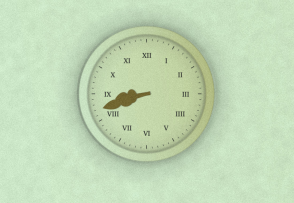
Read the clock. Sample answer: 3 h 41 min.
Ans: 8 h 42 min
